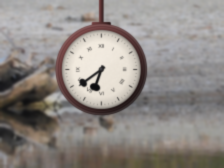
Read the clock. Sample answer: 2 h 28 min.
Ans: 6 h 39 min
